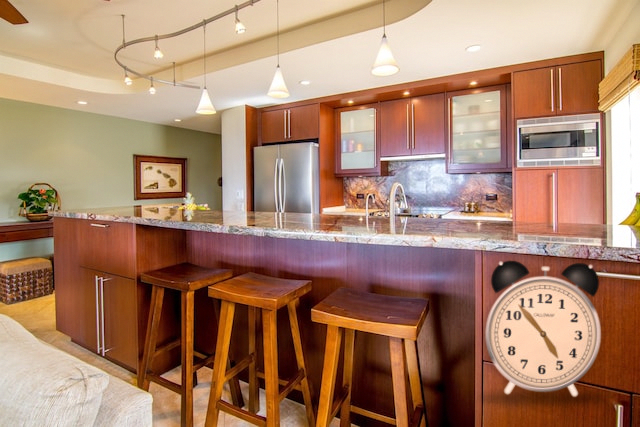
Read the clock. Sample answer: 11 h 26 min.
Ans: 4 h 53 min
